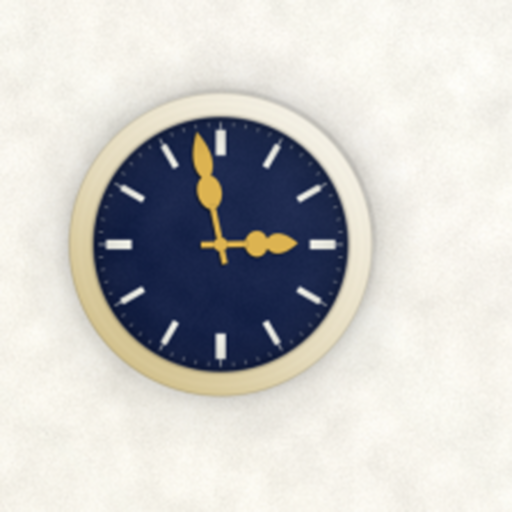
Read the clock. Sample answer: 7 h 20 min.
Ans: 2 h 58 min
